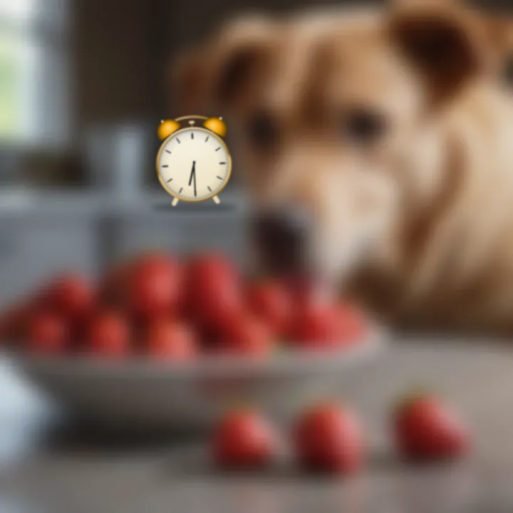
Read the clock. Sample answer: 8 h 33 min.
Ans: 6 h 30 min
